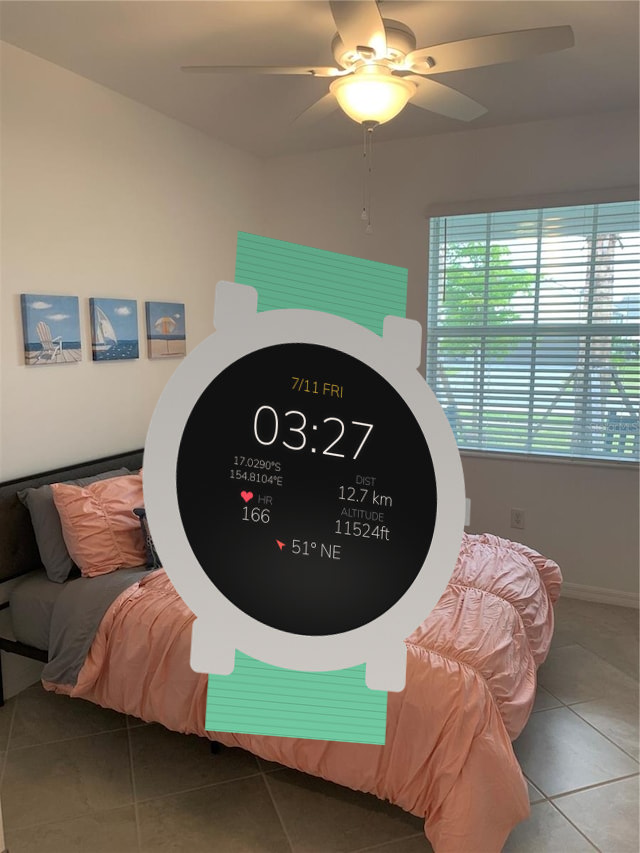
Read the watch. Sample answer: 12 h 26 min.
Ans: 3 h 27 min
